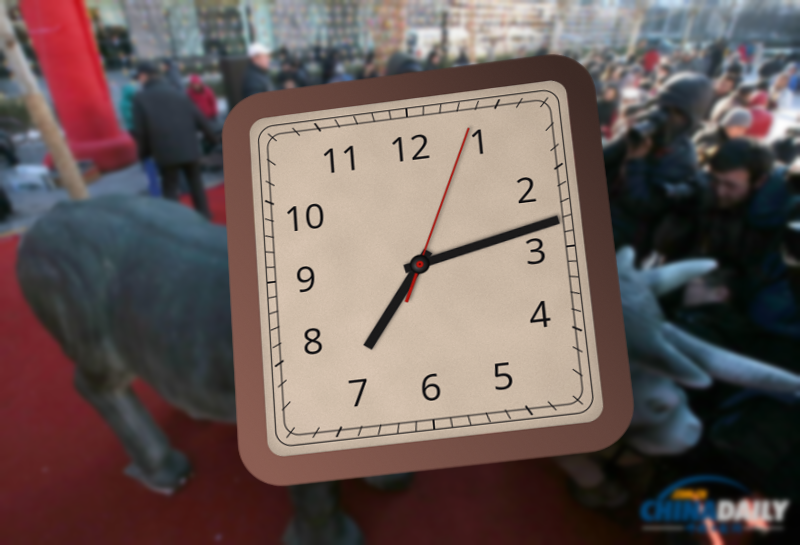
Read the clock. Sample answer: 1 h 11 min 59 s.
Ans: 7 h 13 min 04 s
